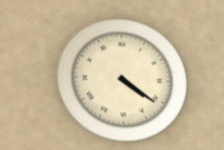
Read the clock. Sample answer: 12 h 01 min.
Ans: 4 h 21 min
